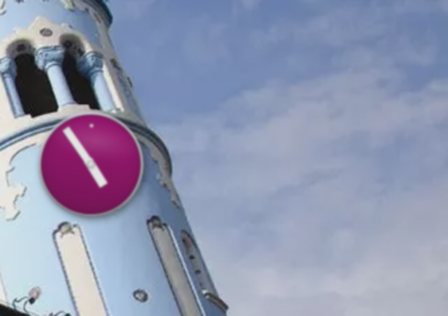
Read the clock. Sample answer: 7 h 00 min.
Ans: 4 h 54 min
